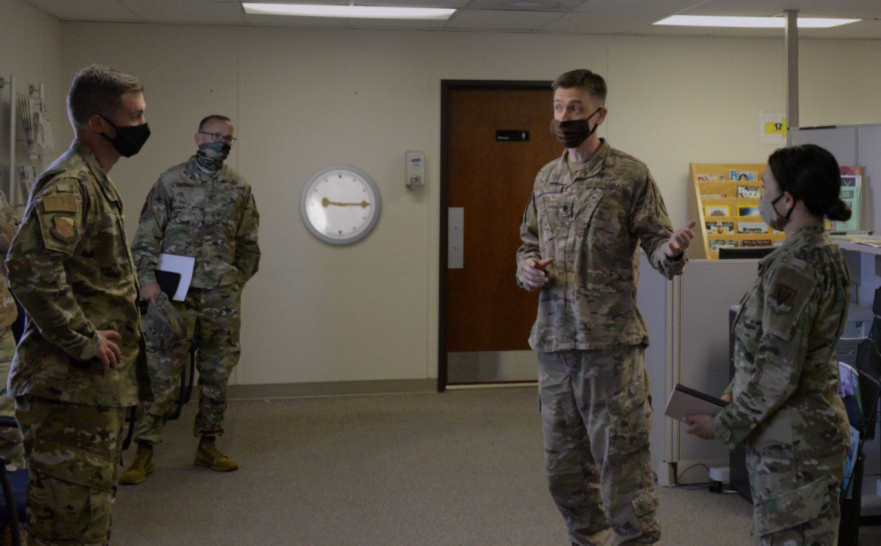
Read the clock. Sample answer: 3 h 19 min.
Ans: 9 h 15 min
